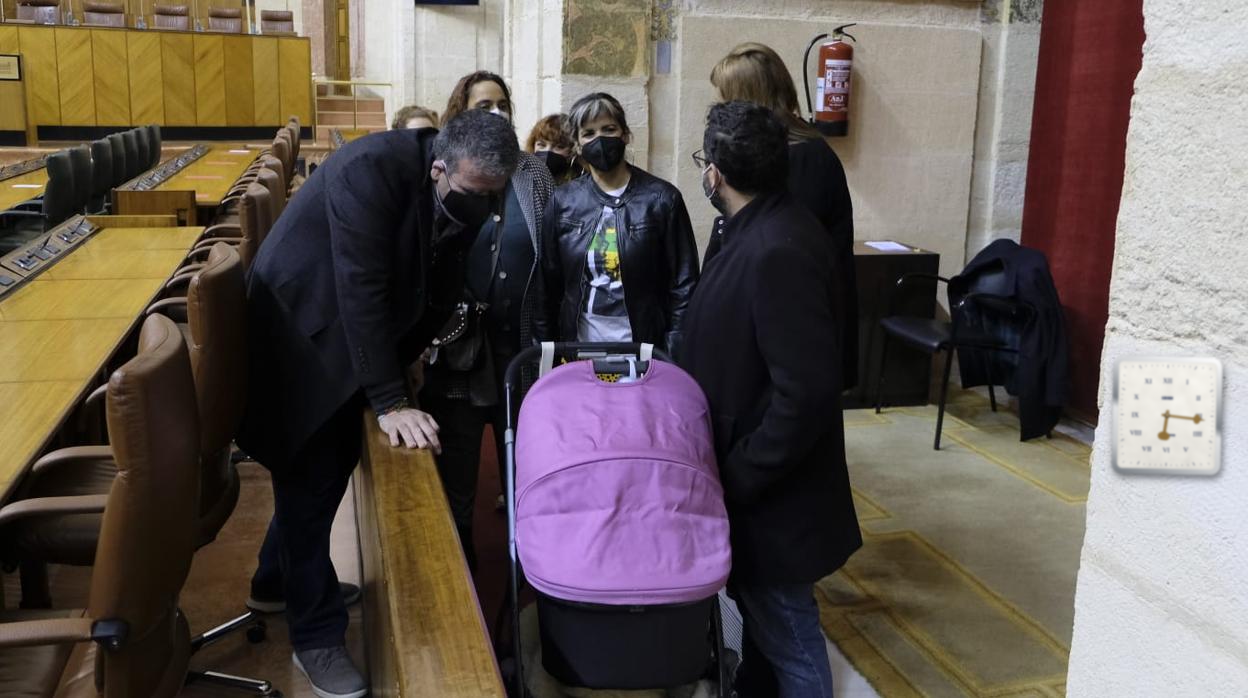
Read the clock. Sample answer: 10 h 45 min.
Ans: 6 h 16 min
